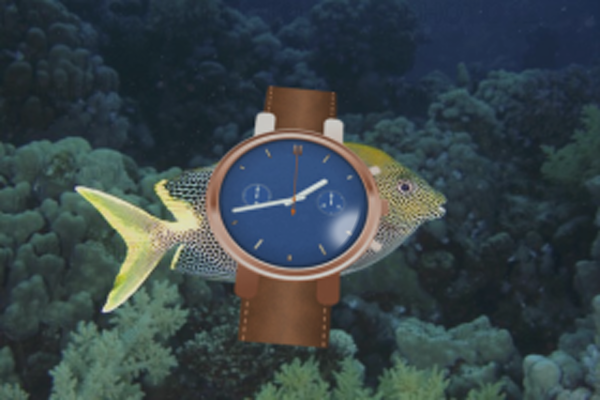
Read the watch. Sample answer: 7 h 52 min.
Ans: 1 h 42 min
